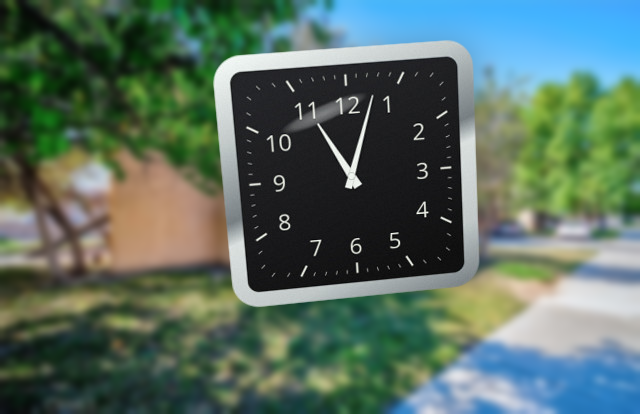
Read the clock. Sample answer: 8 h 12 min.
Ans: 11 h 03 min
